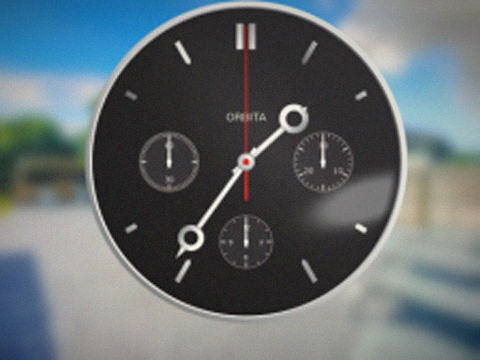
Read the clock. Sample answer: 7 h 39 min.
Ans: 1 h 36 min
